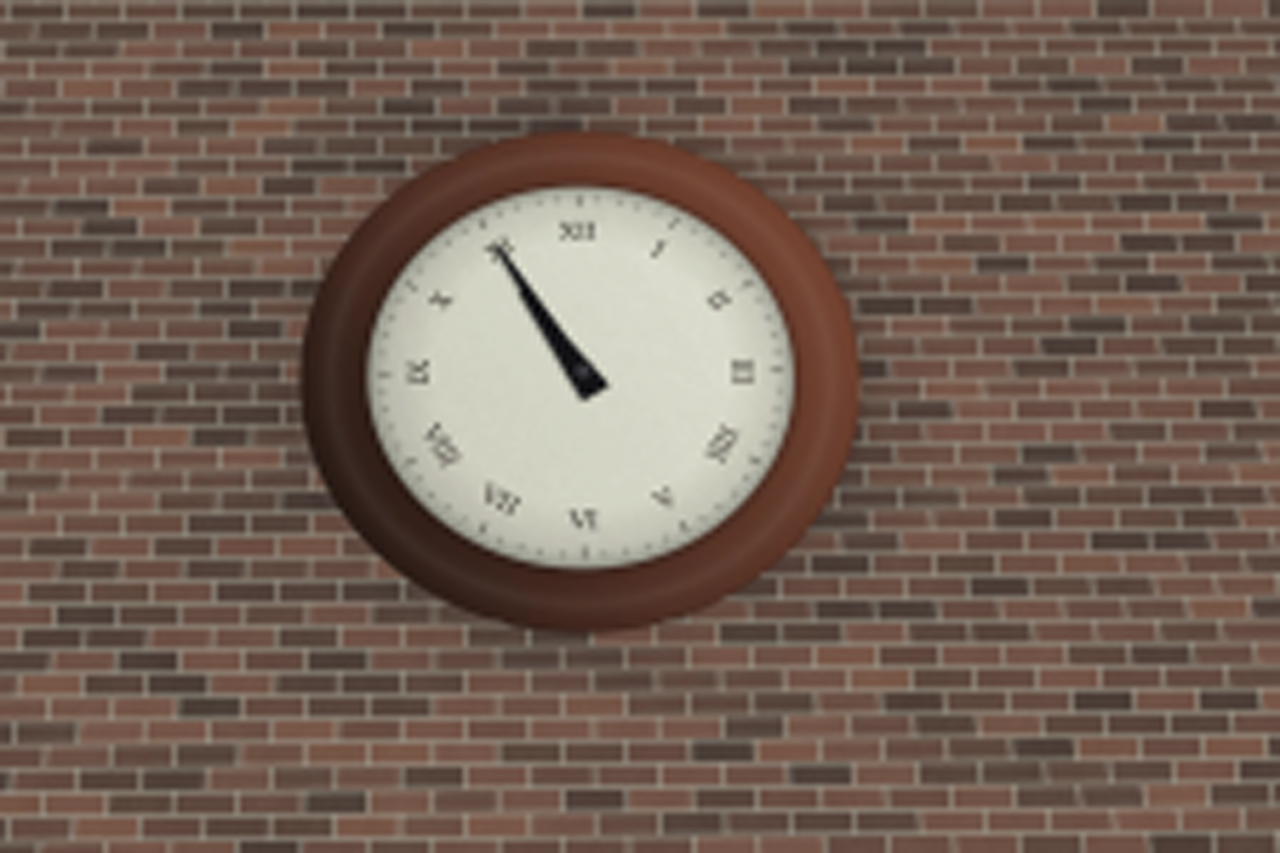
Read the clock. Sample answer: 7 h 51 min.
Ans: 10 h 55 min
